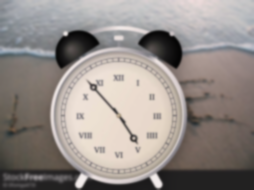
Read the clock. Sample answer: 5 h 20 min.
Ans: 4 h 53 min
